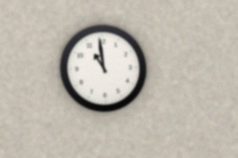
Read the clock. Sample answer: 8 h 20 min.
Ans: 10 h 59 min
